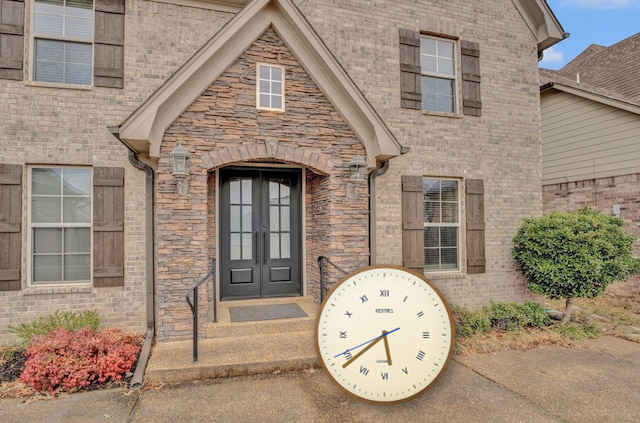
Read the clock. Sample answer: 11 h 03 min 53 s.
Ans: 5 h 38 min 41 s
